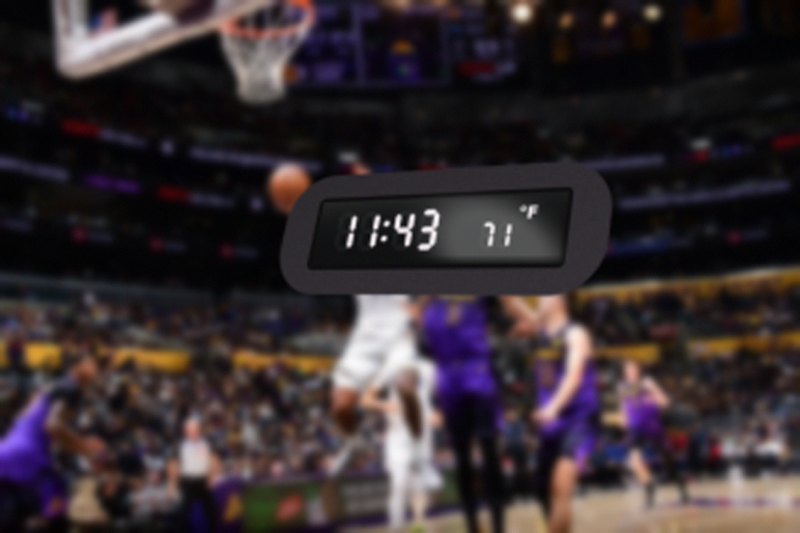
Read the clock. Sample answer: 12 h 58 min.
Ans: 11 h 43 min
